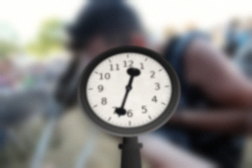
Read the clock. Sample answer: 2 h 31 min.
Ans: 12 h 33 min
